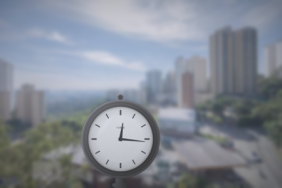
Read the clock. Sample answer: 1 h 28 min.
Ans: 12 h 16 min
